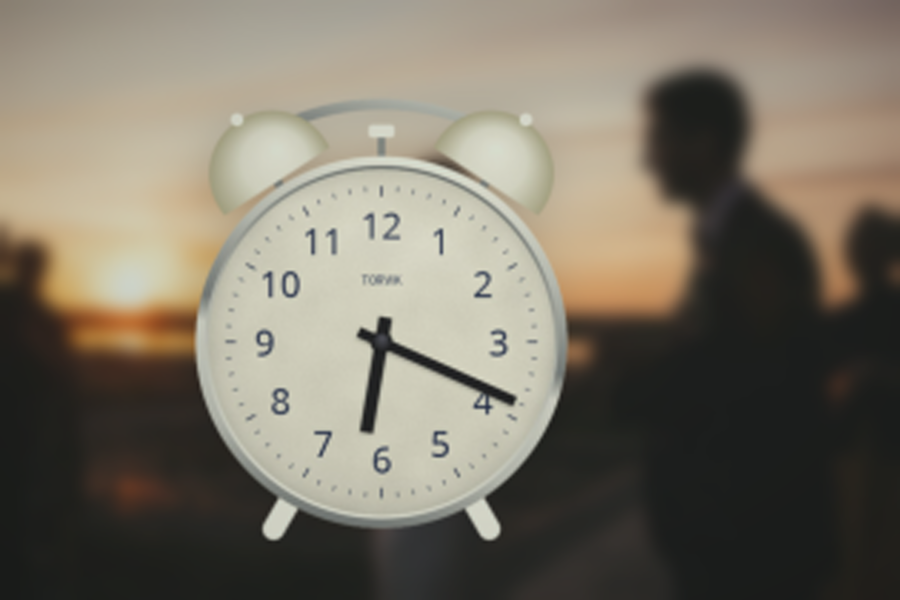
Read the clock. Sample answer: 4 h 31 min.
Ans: 6 h 19 min
